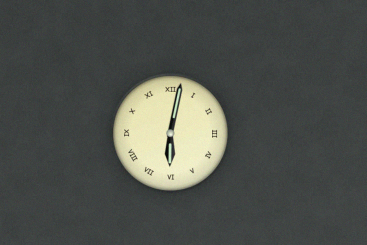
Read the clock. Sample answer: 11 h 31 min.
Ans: 6 h 02 min
